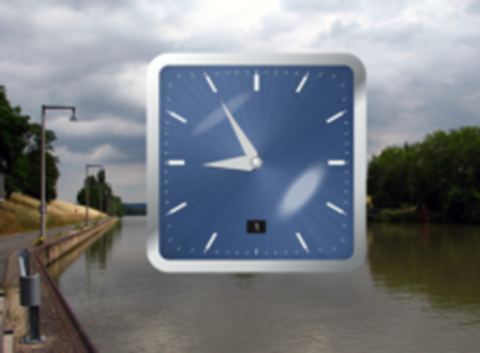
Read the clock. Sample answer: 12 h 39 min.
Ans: 8 h 55 min
